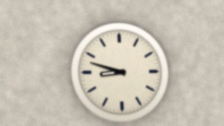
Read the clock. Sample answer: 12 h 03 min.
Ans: 8 h 48 min
